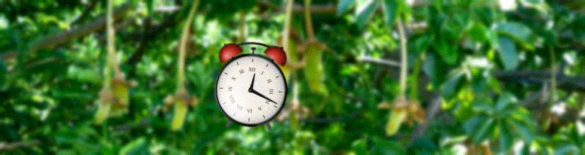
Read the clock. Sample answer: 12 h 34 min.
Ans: 12 h 19 min
